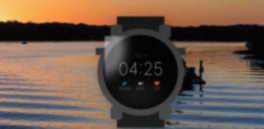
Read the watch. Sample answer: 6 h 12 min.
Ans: 4 h 25 min
